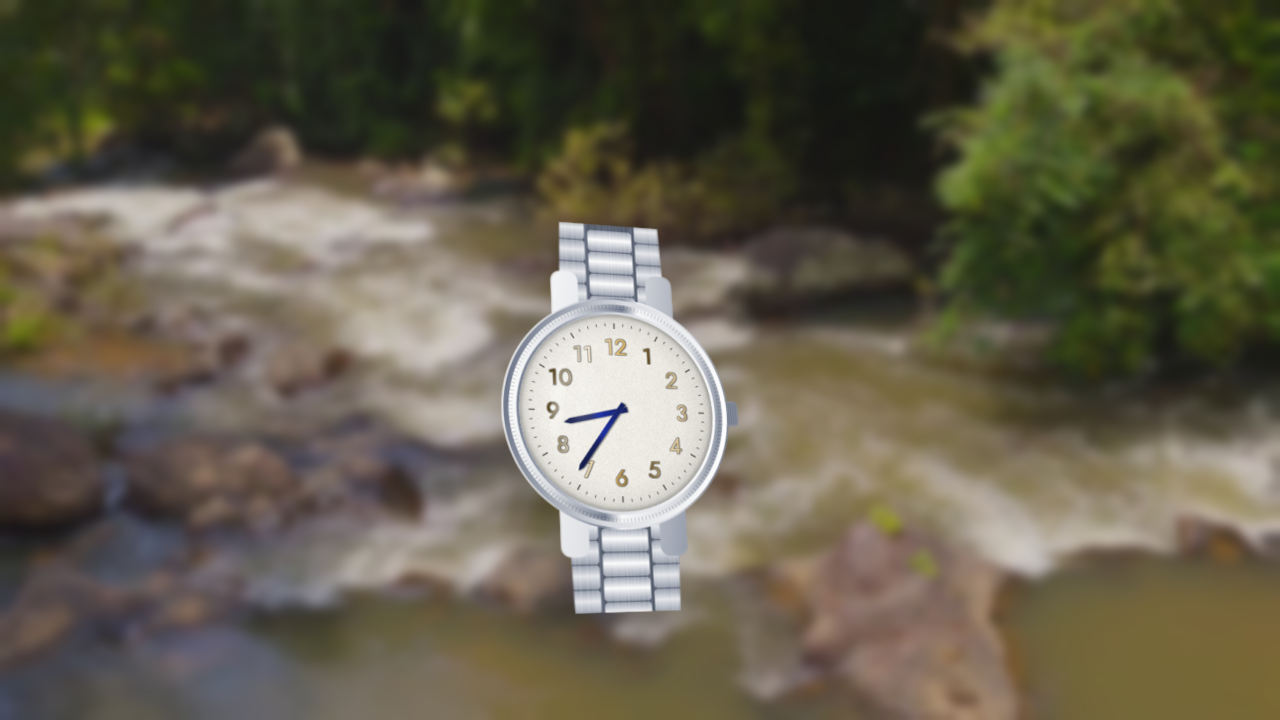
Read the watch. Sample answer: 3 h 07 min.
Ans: 8 h 36 min
